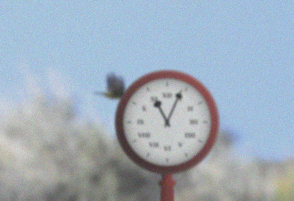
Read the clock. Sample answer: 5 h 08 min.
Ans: 11 h 04 min
